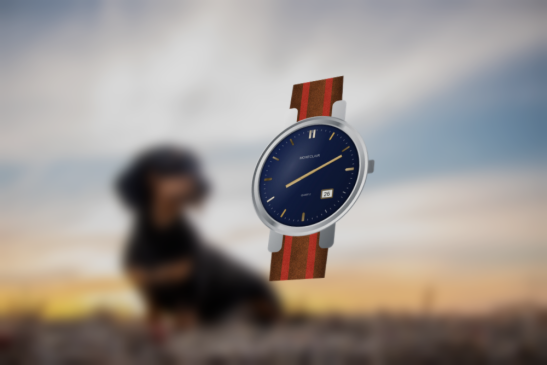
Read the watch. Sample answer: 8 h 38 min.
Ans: 8 h 11 min
